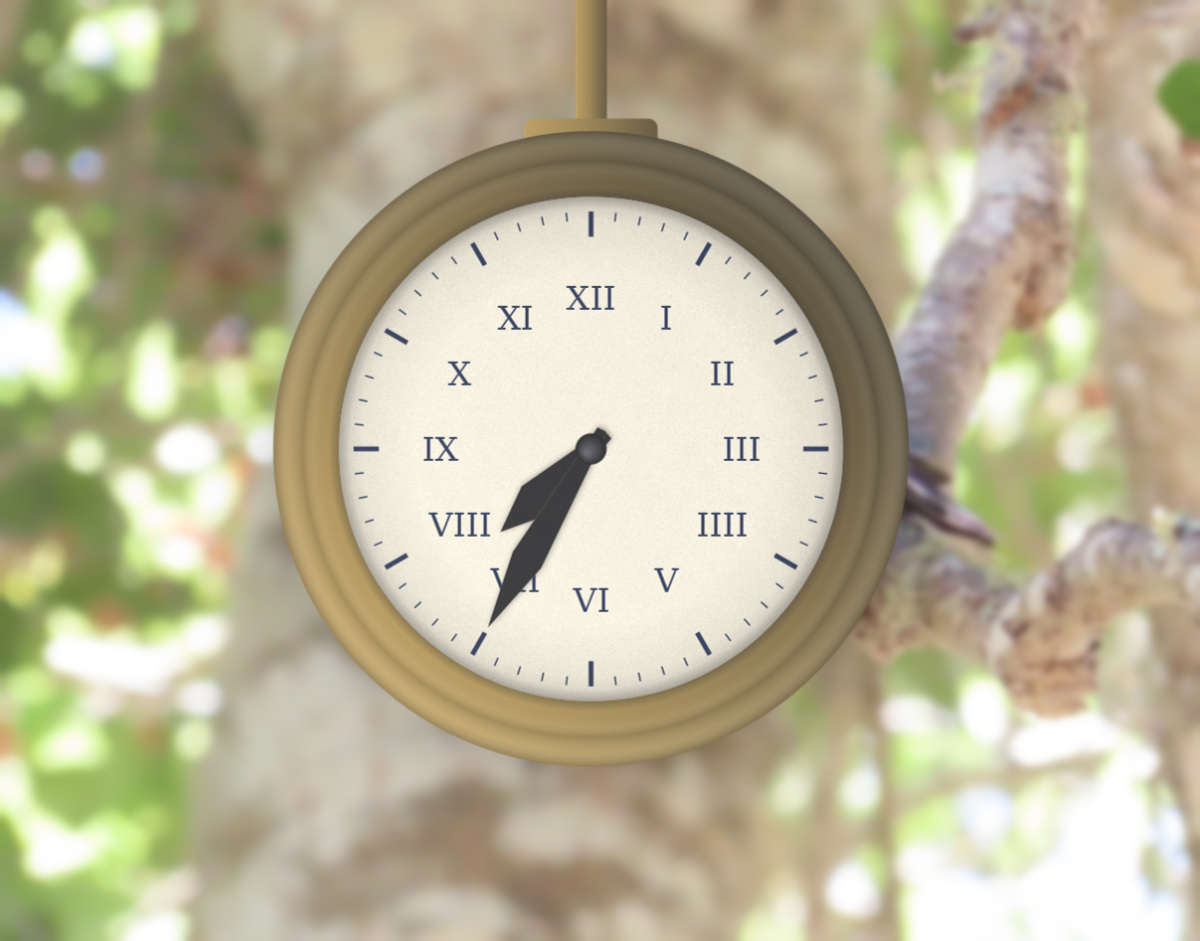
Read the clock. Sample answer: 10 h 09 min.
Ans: 7 h 35 min
